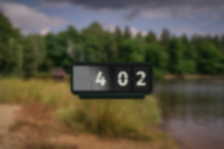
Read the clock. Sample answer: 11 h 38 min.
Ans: 4 h 02 min
